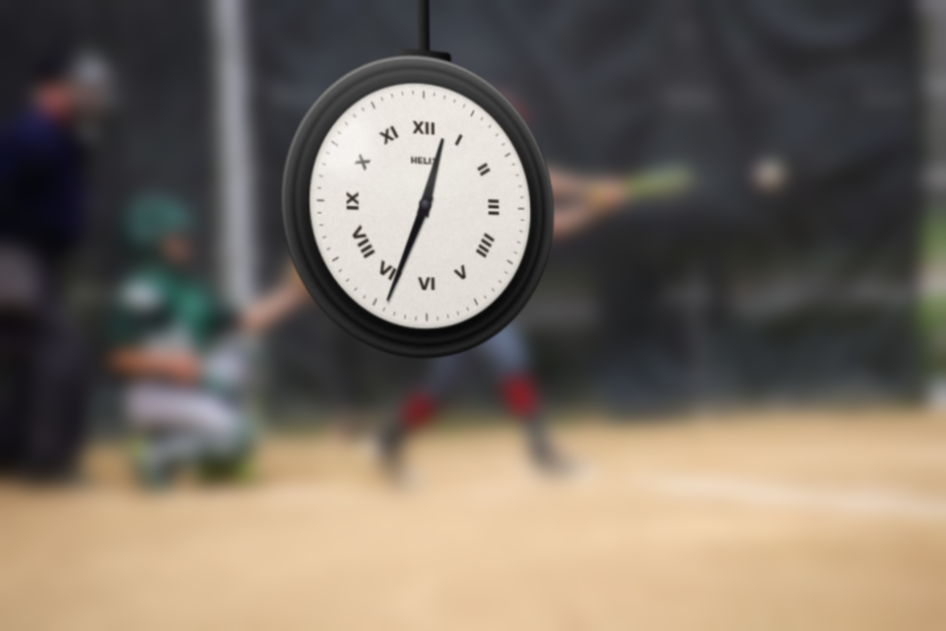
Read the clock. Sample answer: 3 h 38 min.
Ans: 12 h 34 min
